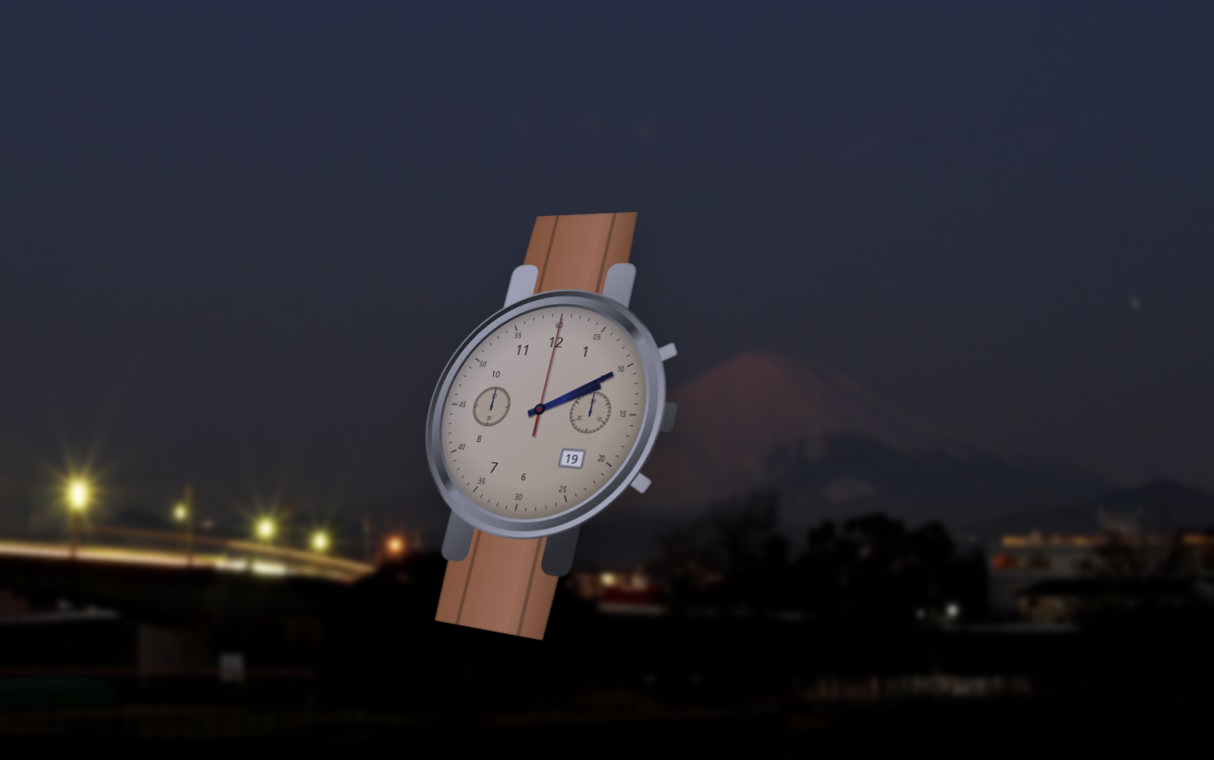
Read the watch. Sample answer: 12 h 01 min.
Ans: 2 h 10 min
